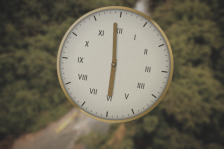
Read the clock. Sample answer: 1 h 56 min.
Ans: 5 h 59 min
